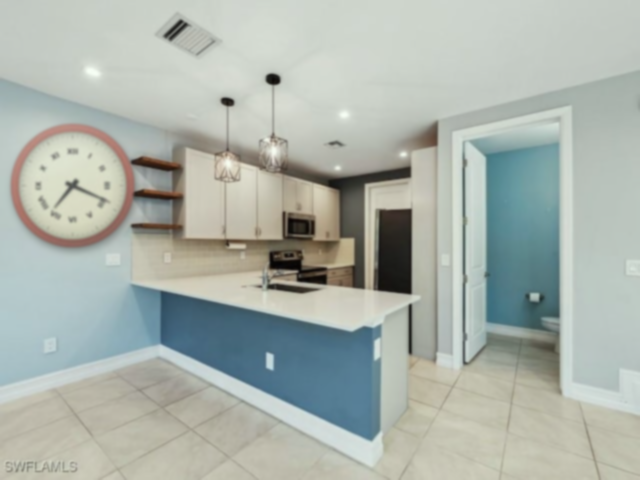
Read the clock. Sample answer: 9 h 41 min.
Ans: 7 h 19 min
